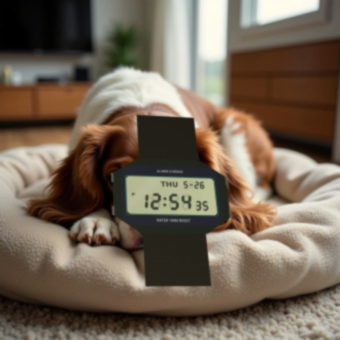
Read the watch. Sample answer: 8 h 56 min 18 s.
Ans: 12 h 54 min 35 s
